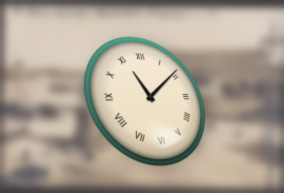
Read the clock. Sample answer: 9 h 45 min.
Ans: 11 h 09 min
